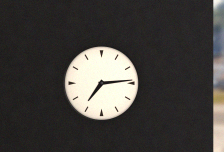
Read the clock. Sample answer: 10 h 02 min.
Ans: 7 h 14 min
